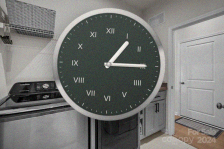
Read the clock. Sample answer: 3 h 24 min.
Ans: 1 h 15 min
